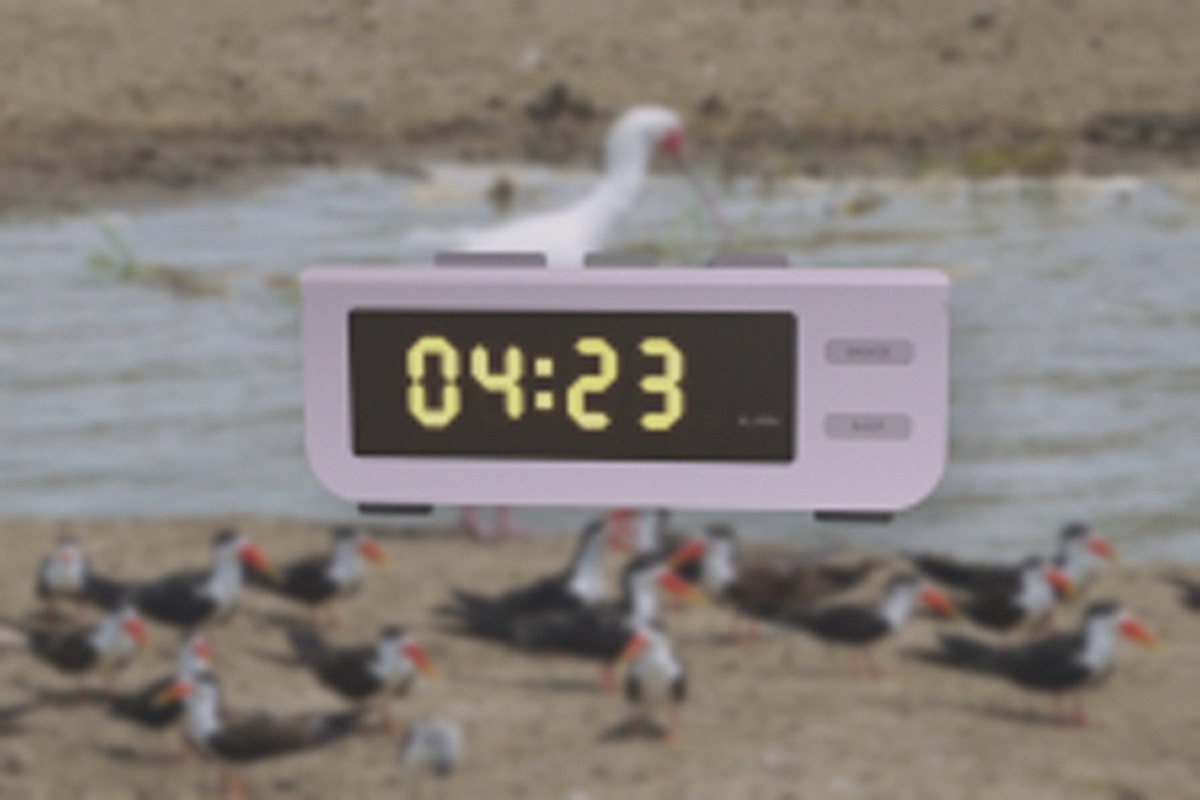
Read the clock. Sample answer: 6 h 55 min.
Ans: 4 h 23 min
